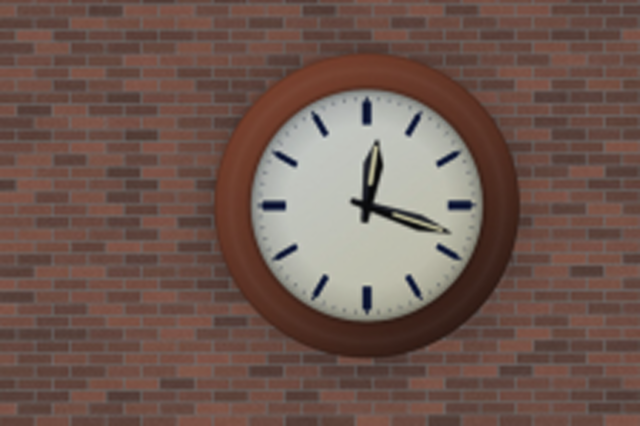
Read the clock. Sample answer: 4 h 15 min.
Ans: 12 h 18 min
